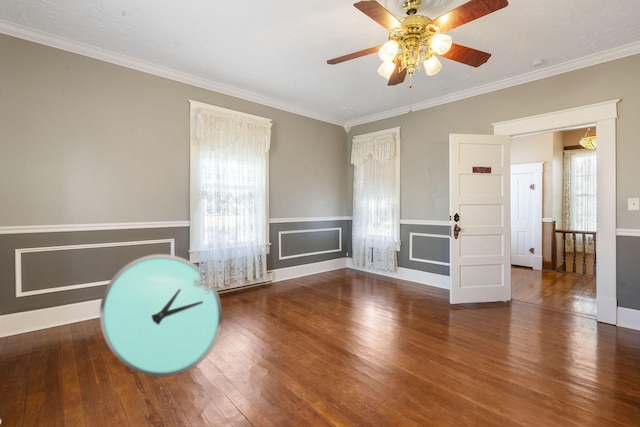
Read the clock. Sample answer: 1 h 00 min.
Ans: 1 h 12 min
